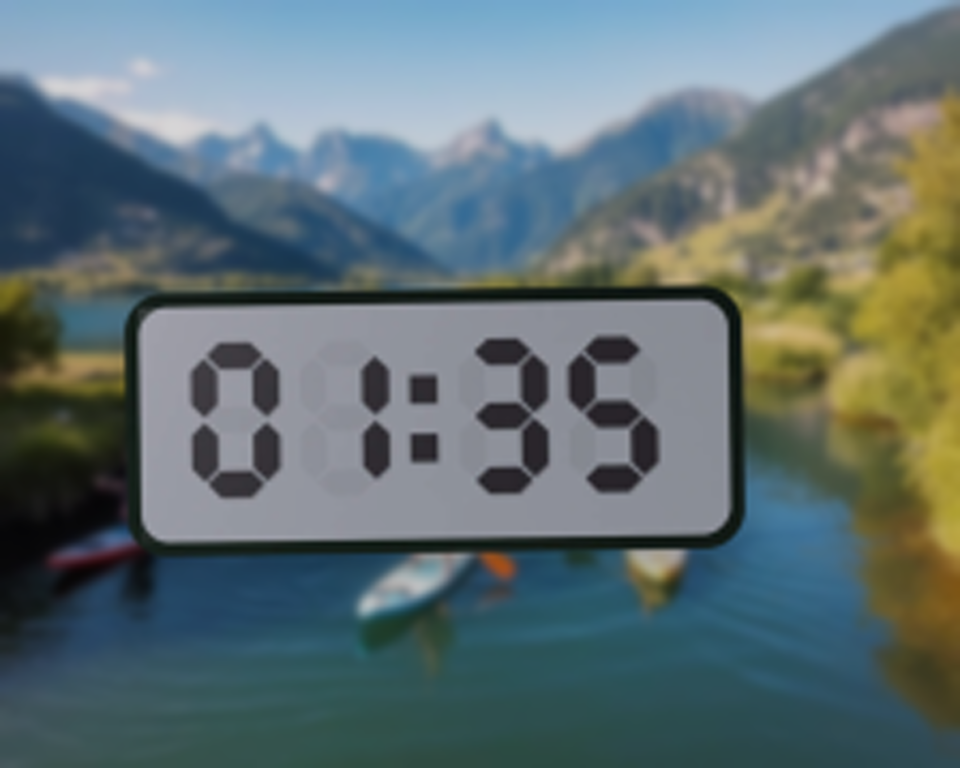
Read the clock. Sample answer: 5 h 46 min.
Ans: 1 h 35 min
